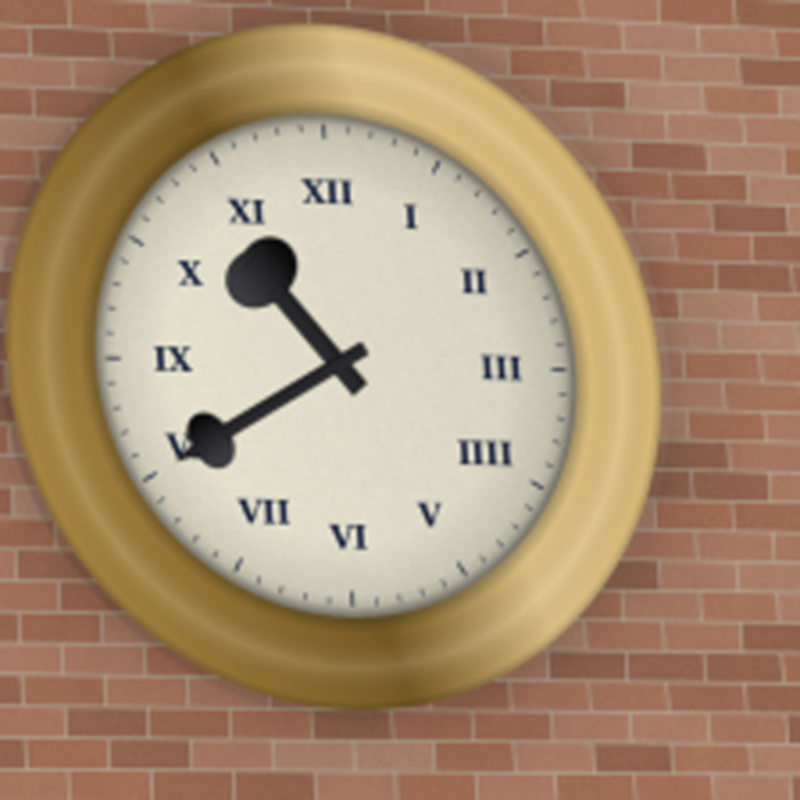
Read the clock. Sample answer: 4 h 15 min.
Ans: 10 h 40 min
